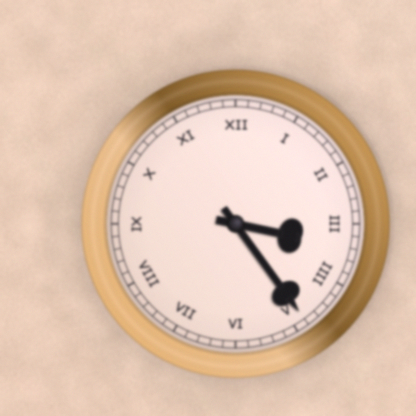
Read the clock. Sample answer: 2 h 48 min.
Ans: 3 h 24 min
